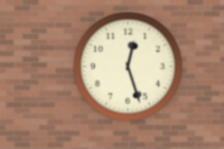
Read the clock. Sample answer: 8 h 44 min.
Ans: 12 h 27 min
